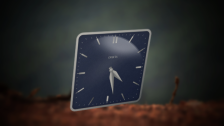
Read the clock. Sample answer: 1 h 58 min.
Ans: 4 h 28 min
